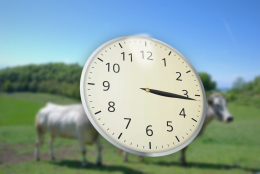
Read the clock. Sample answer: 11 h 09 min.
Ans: 3 h 16 min
